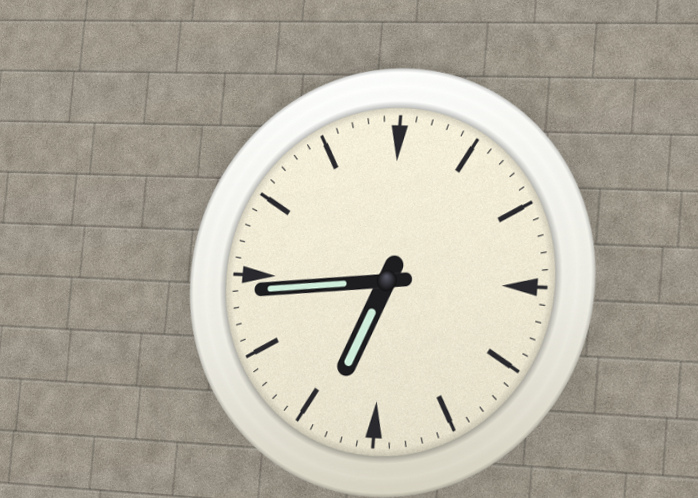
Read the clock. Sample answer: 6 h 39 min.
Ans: 6 h 44 min
